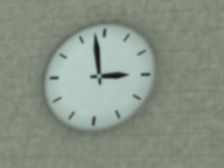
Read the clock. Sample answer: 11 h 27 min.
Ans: 2 h 58 min
